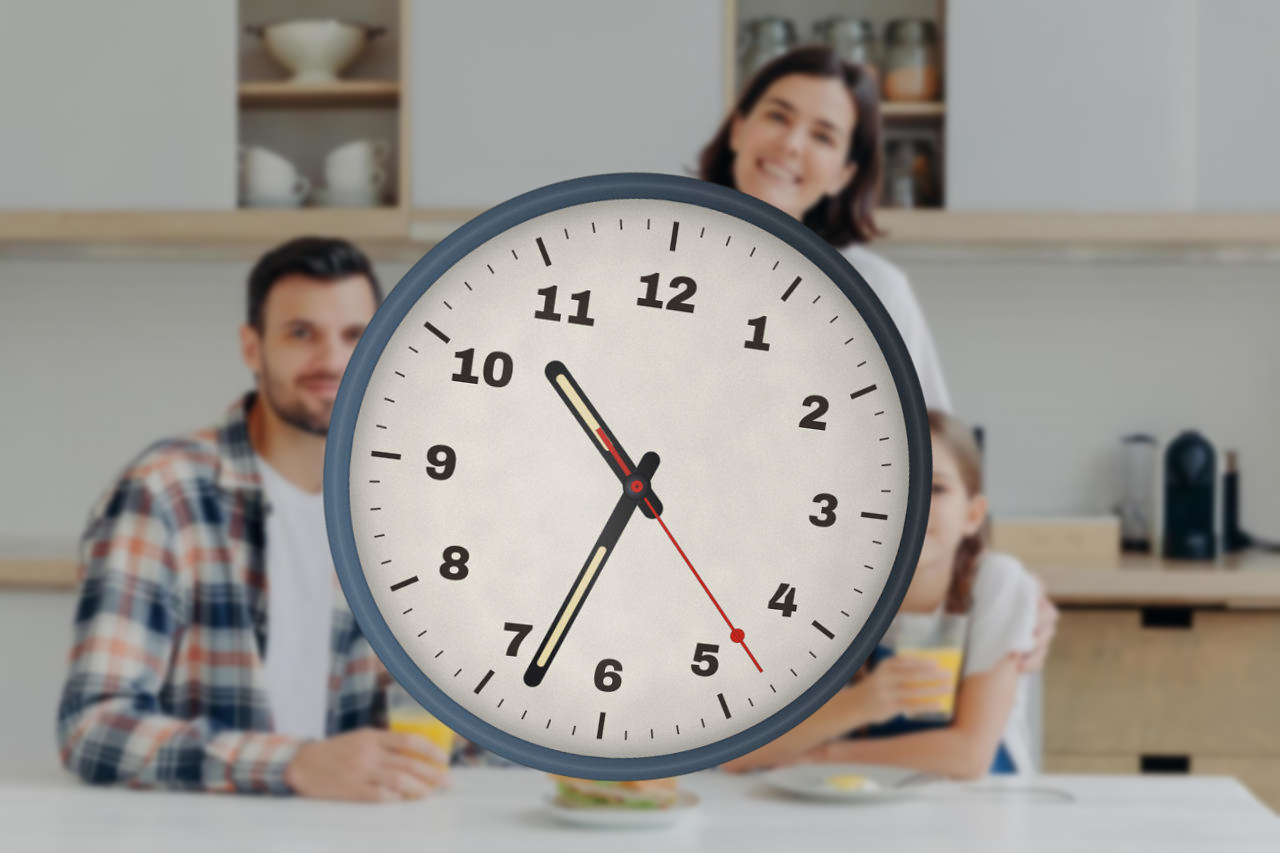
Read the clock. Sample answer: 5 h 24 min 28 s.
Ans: 10 h 33 min 23 s
